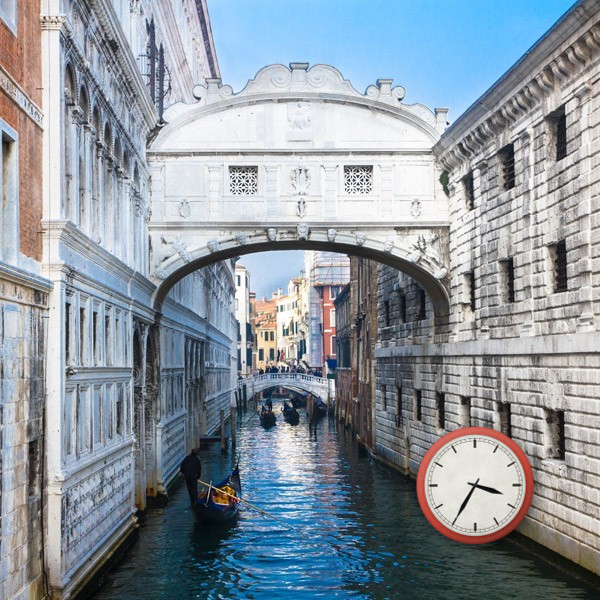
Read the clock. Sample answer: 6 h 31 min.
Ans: 3 h 35 min
